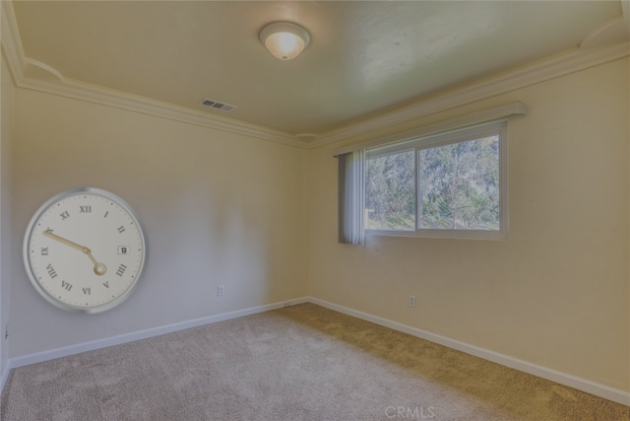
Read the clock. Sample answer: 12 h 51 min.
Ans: 4 h 49 min
